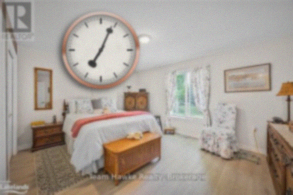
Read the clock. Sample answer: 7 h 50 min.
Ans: 7 h 04 min
